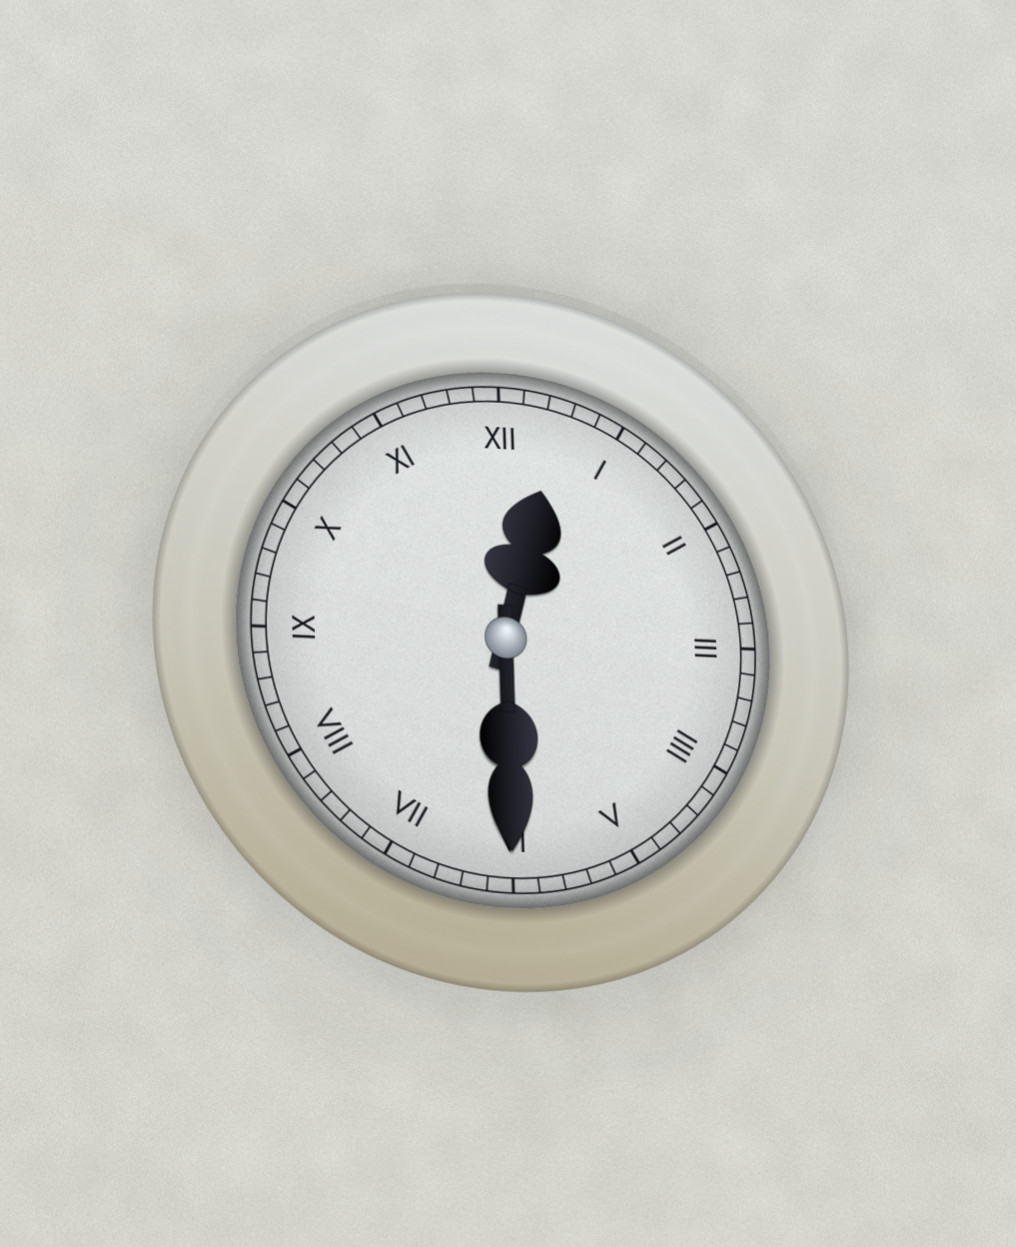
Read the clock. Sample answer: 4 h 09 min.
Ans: 12 h 30 min
